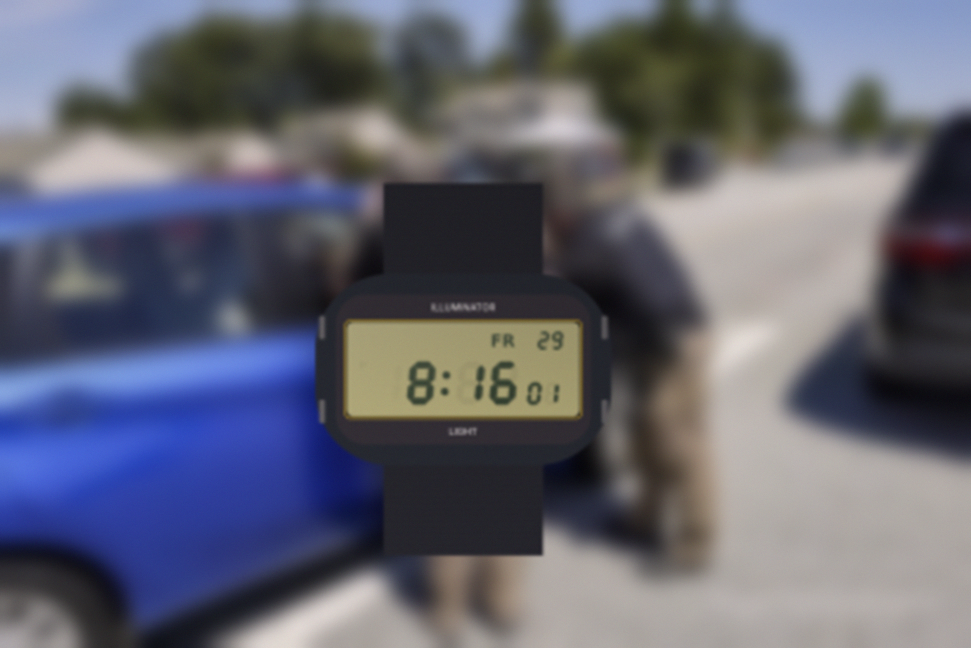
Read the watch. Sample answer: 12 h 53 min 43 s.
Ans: 8 h 16 min 01 s
